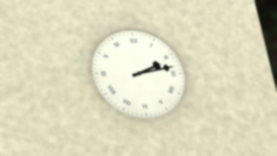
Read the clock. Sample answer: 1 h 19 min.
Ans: 2 h 13 min
